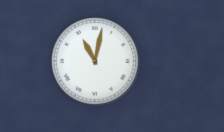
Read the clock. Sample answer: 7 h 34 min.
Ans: 11 h 02 min
